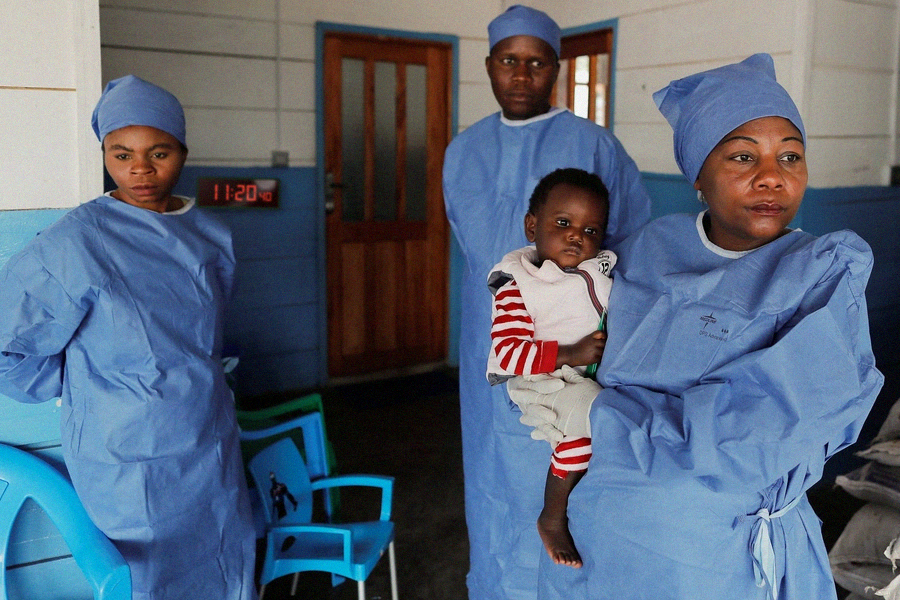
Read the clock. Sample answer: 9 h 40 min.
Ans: 11 h 20 min
